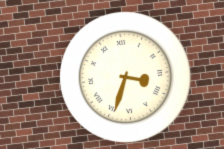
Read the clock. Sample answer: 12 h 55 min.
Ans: 3 h 34 min
